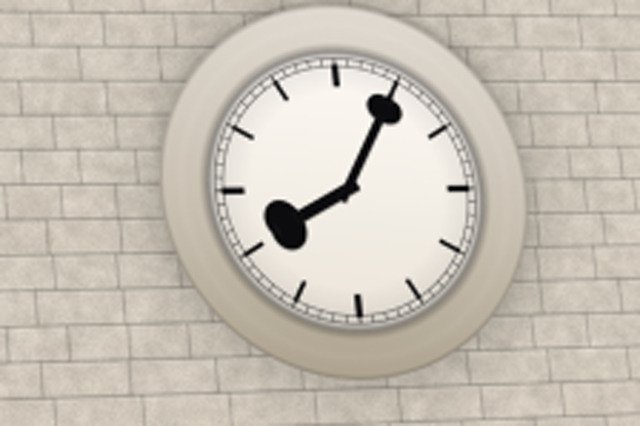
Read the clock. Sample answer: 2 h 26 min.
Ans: 8 h 05 min
